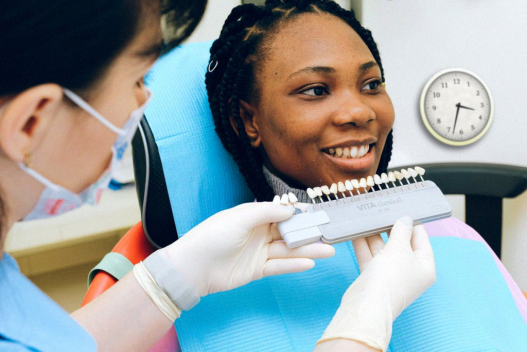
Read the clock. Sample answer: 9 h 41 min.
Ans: 3 h 33 min
